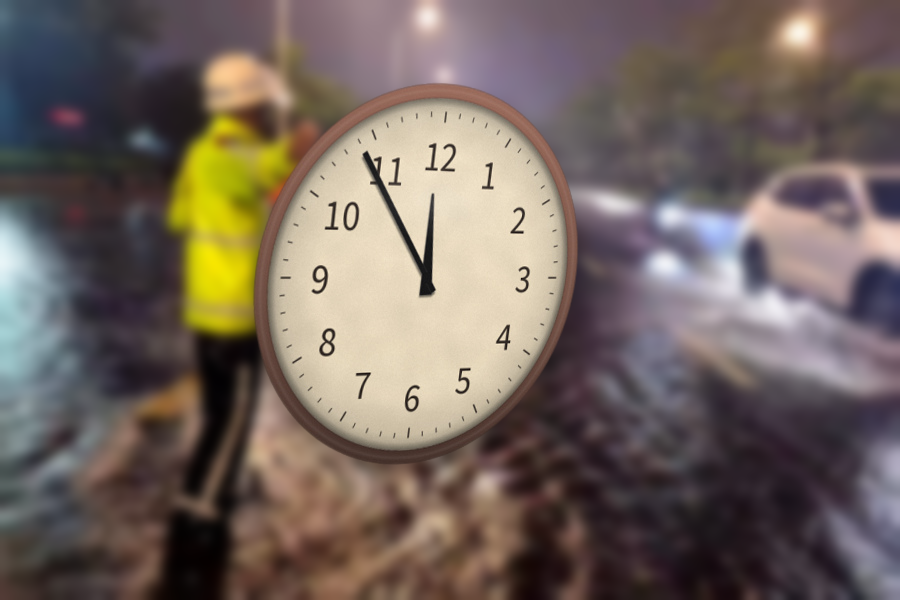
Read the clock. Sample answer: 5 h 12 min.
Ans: 11 h 54 min
